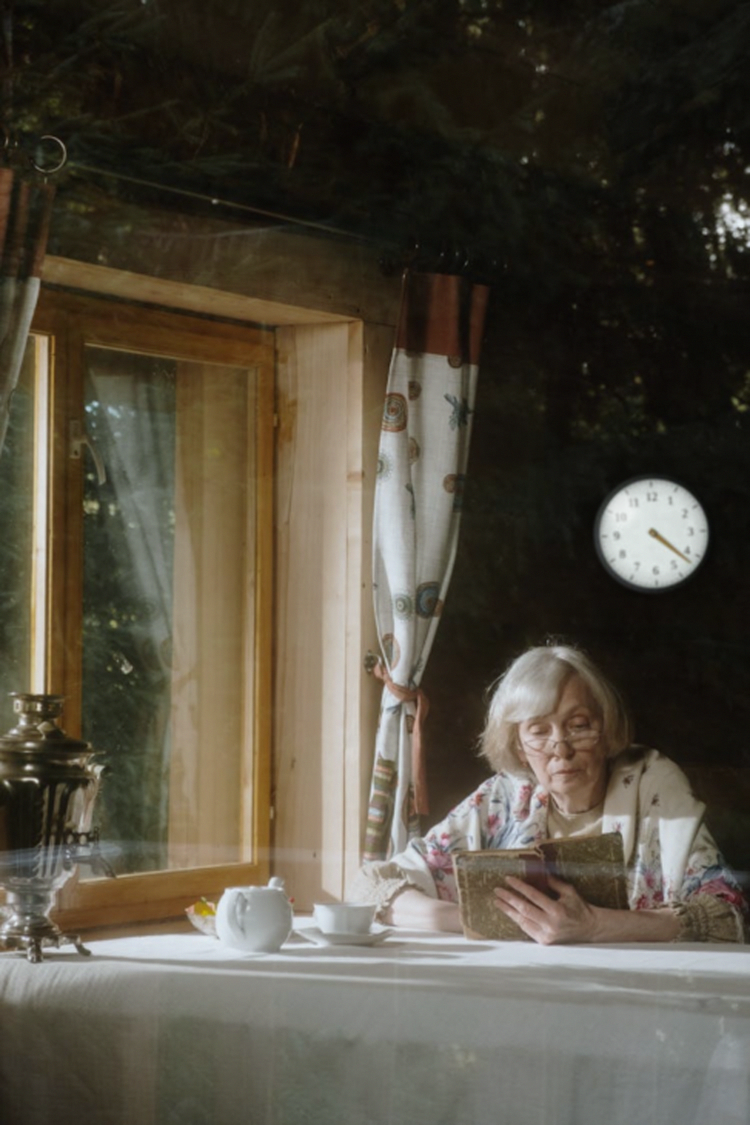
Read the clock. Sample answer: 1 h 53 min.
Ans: 4 h 22 min
